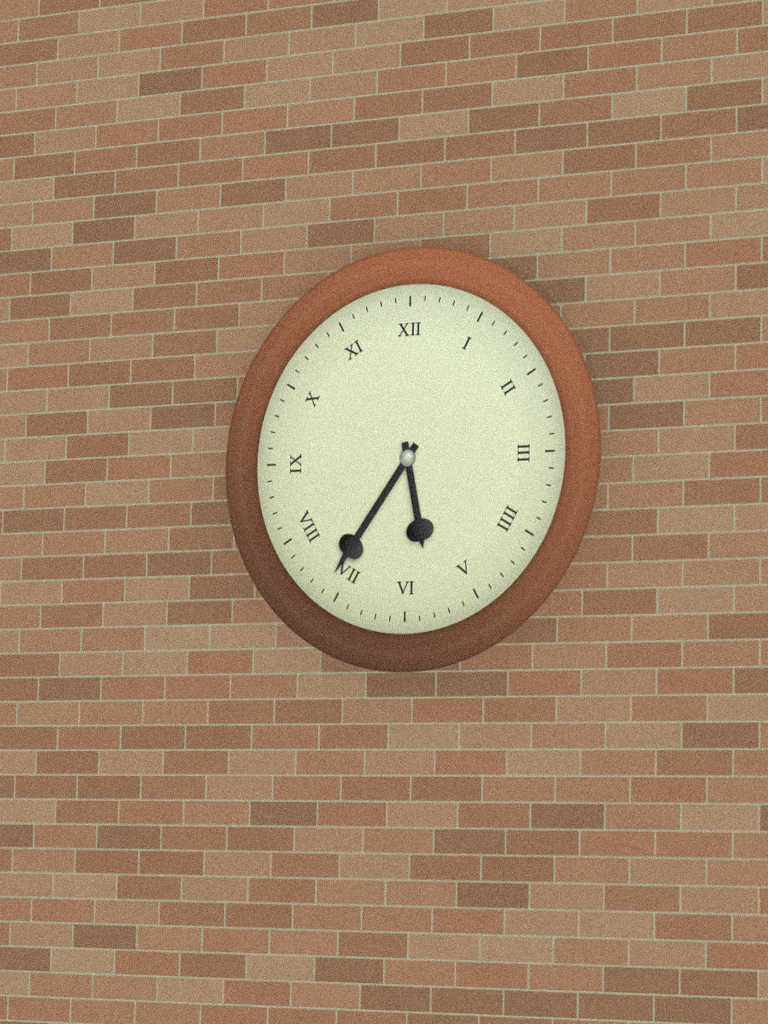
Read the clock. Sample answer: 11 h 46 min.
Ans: 5 h 36 min
